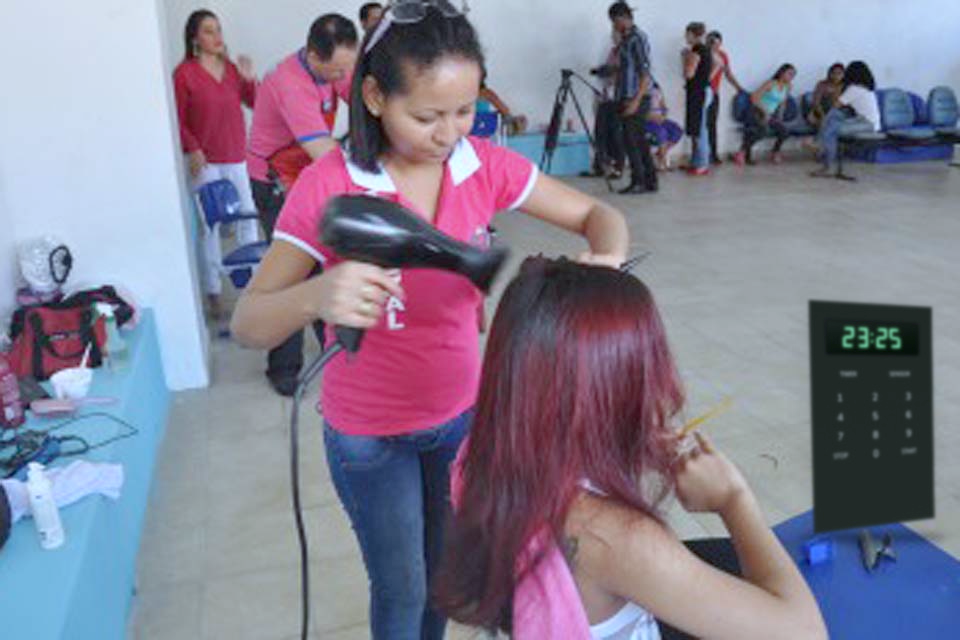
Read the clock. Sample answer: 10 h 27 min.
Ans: 23 h 25 min
